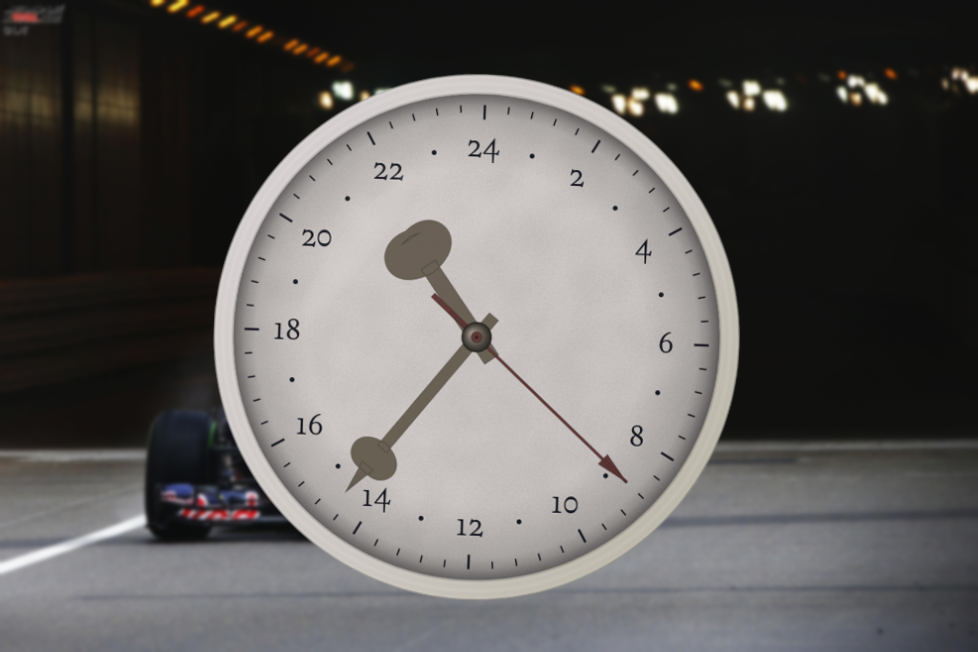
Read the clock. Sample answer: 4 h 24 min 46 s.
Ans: 21 h 36 min 22 s
